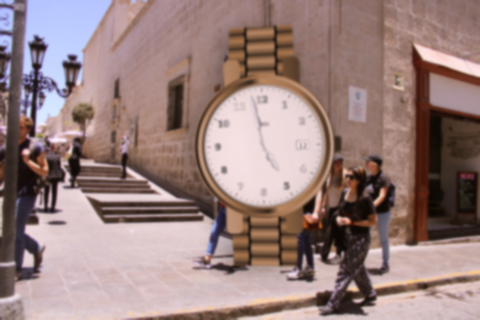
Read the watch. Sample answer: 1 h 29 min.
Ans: 4 h 58 min
